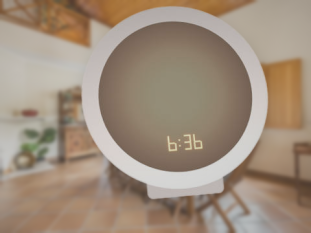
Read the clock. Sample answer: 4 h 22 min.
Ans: 6 h 36 min
